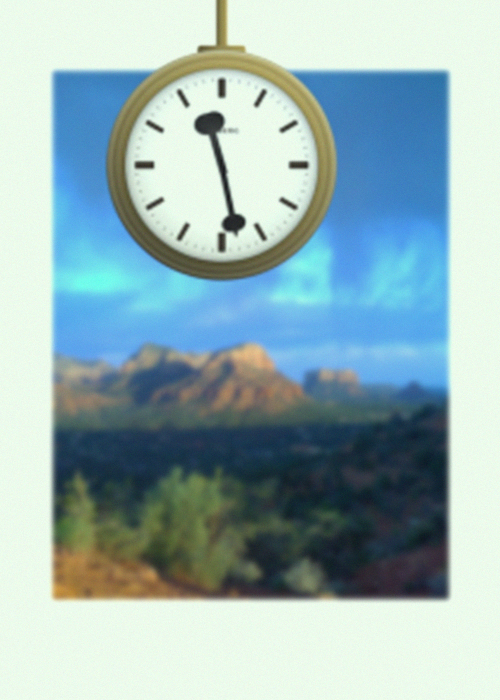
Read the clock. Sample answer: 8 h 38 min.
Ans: 11 h 28 min
